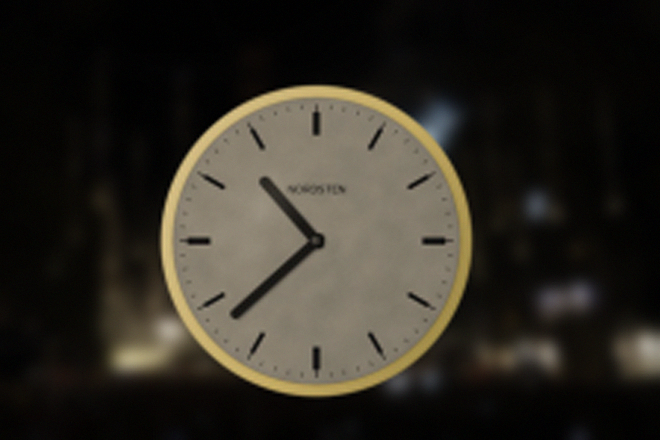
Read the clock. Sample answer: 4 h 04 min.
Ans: 10 h 38 min
